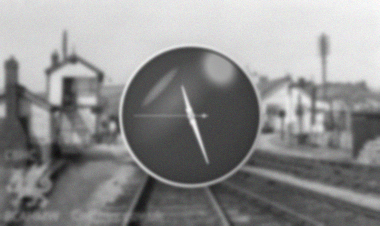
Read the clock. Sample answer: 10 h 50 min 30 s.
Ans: 11 h 26 min 45 s
